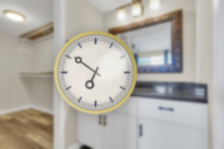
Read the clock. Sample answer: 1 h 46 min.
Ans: 6 h 51 min
